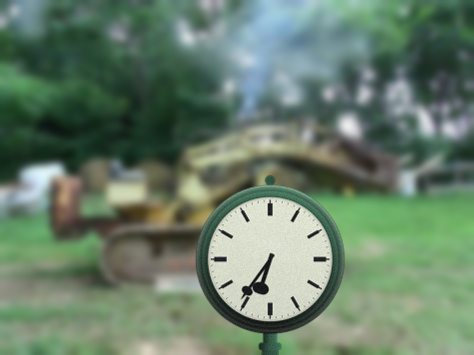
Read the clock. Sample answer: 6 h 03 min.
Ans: 6 h 36 min
